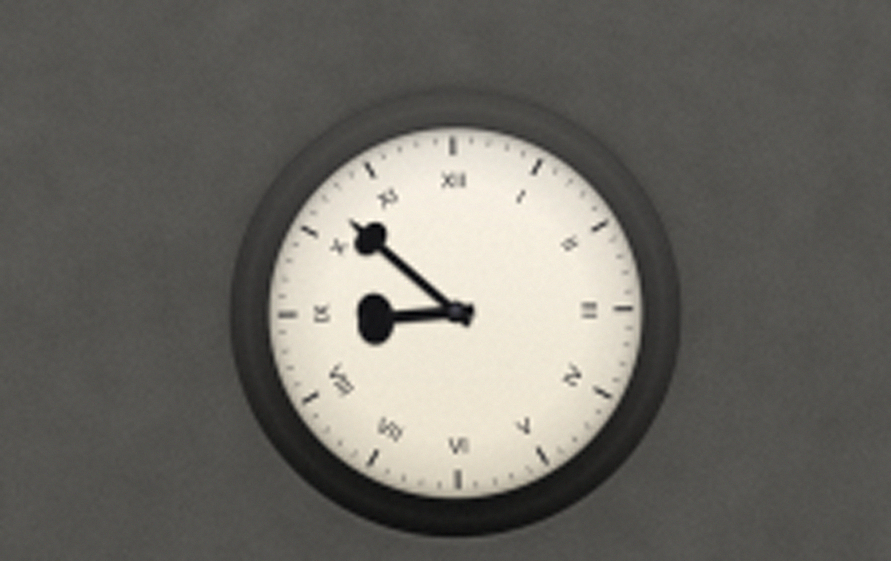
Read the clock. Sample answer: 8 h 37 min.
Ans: 8 h 52 min
